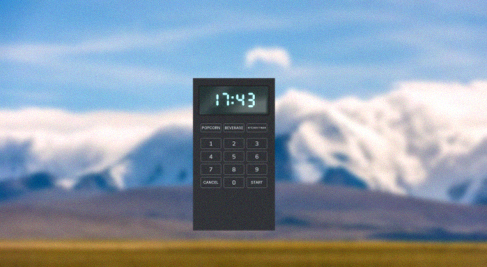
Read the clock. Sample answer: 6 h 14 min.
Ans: 17 h 43 min
